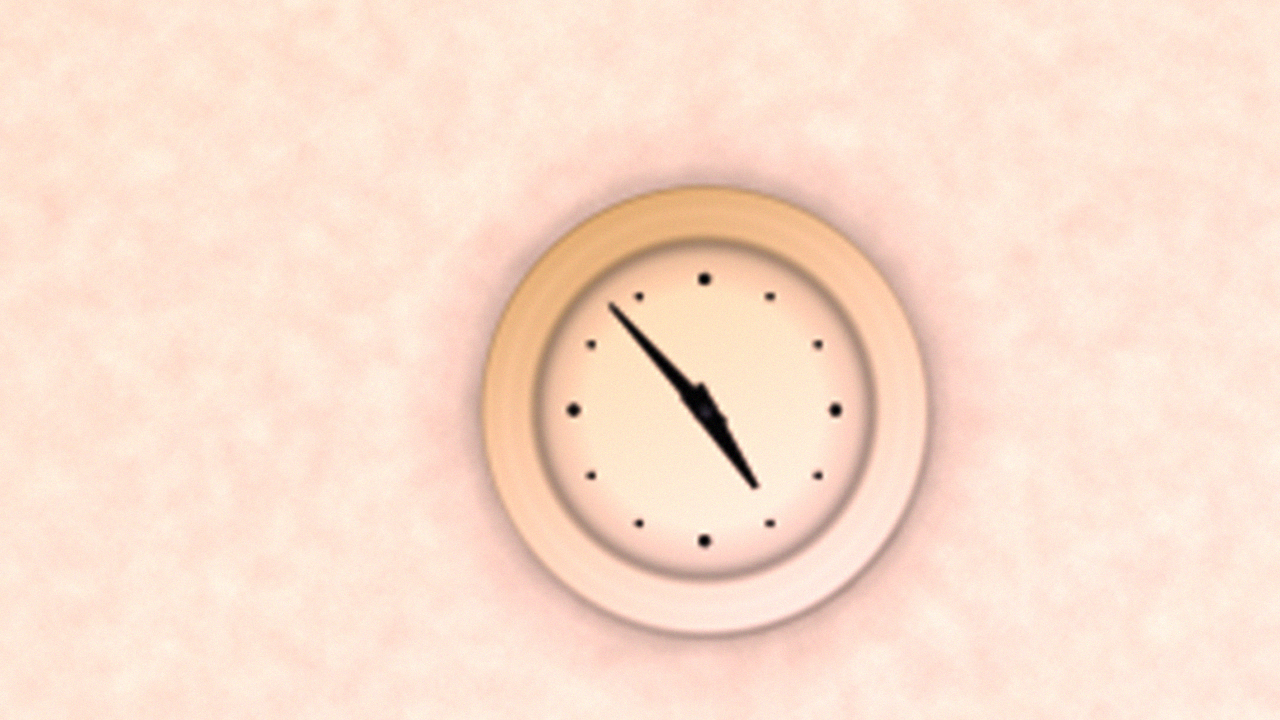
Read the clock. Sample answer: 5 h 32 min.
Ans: 4 h 53 min
